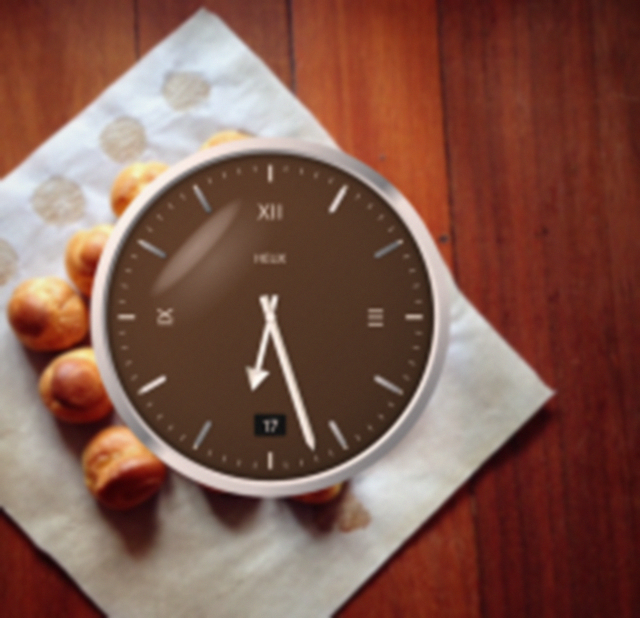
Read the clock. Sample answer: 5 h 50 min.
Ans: 6 h 27 min
